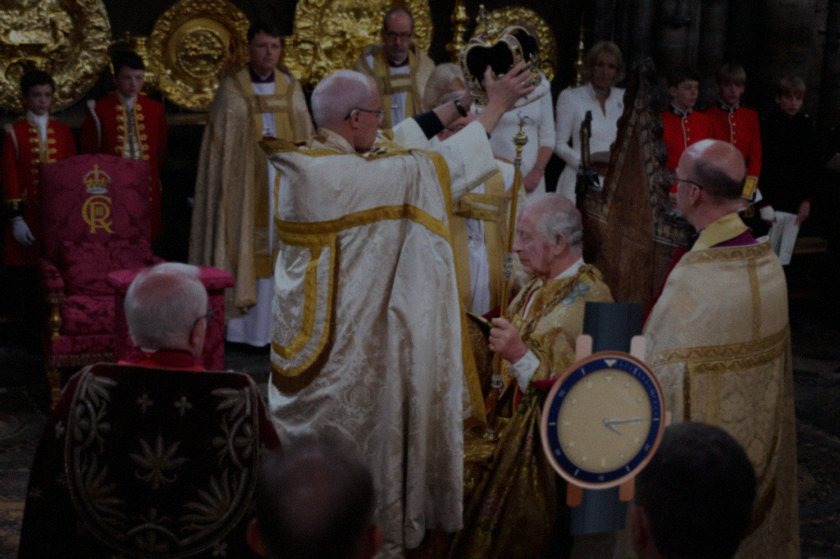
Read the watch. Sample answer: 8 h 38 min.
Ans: 4 h 15 min
